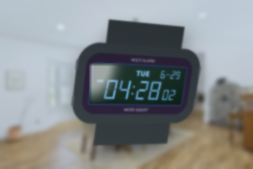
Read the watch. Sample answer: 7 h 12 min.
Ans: 4 h 28 min
